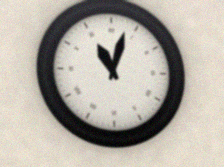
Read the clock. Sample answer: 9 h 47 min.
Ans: 11 h 03 min
